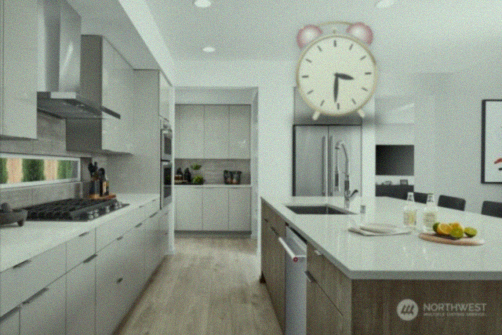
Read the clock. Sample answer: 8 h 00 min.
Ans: 3 h 31 min
